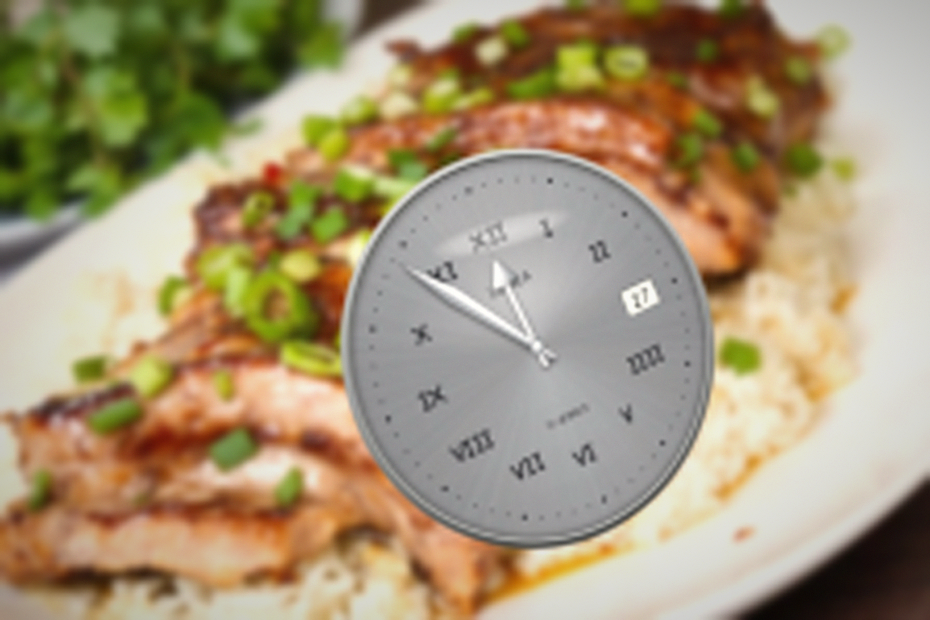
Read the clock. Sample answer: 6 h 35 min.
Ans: 11 h 54 min
